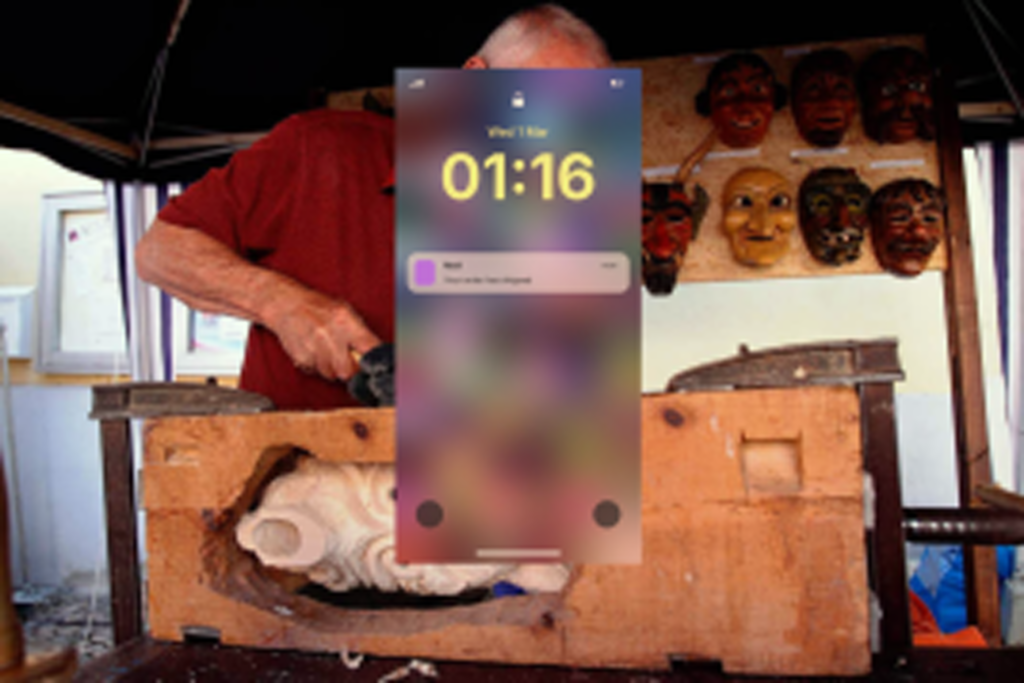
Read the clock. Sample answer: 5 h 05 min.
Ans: 1 h 16 min
